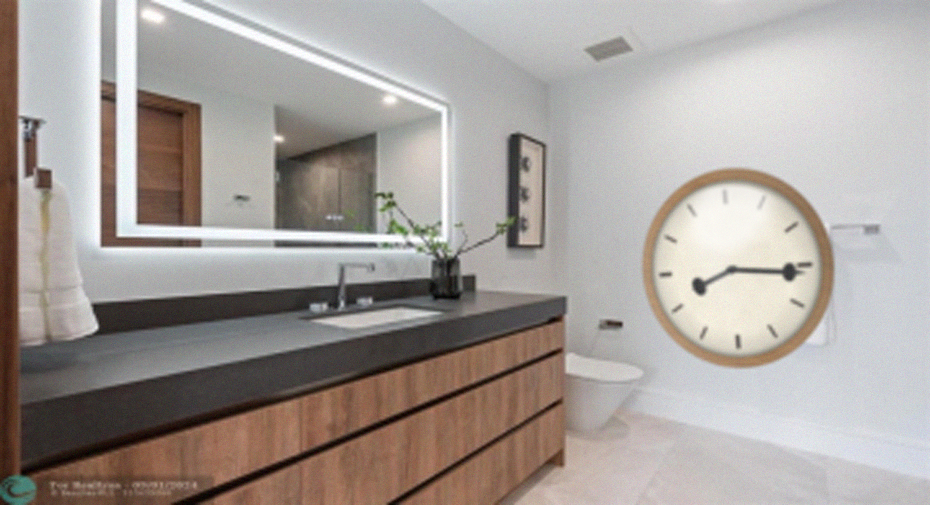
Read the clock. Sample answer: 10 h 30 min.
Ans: 8 h 16 min
